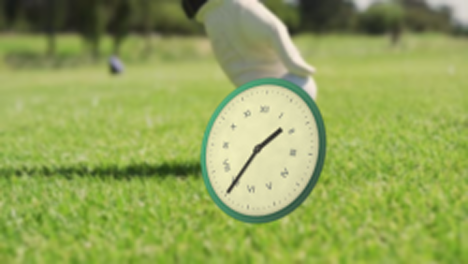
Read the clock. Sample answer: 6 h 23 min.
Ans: 1 h 35 min
